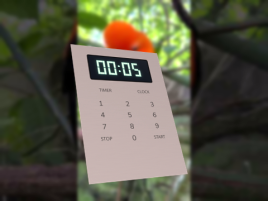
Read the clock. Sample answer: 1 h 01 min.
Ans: 0 h 05 min
